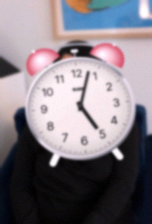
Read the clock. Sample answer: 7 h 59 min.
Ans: 5 h 03 min
